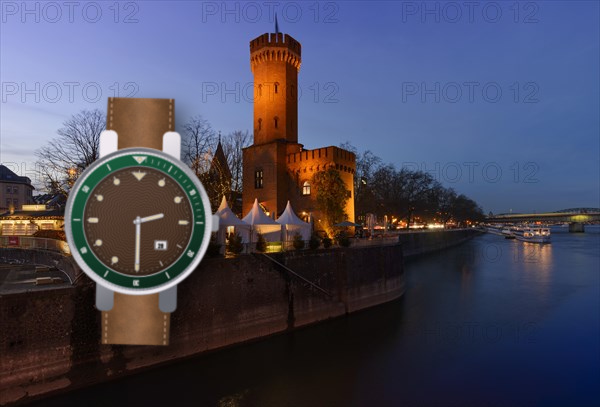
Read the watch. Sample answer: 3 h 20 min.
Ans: 2 h 30 min
